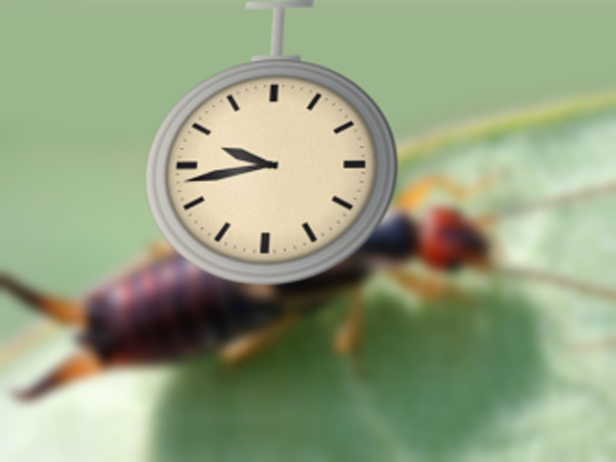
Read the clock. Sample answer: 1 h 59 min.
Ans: 9 h 43 min
